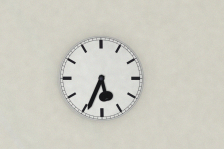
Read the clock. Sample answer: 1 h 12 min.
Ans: 5 h 34 min
